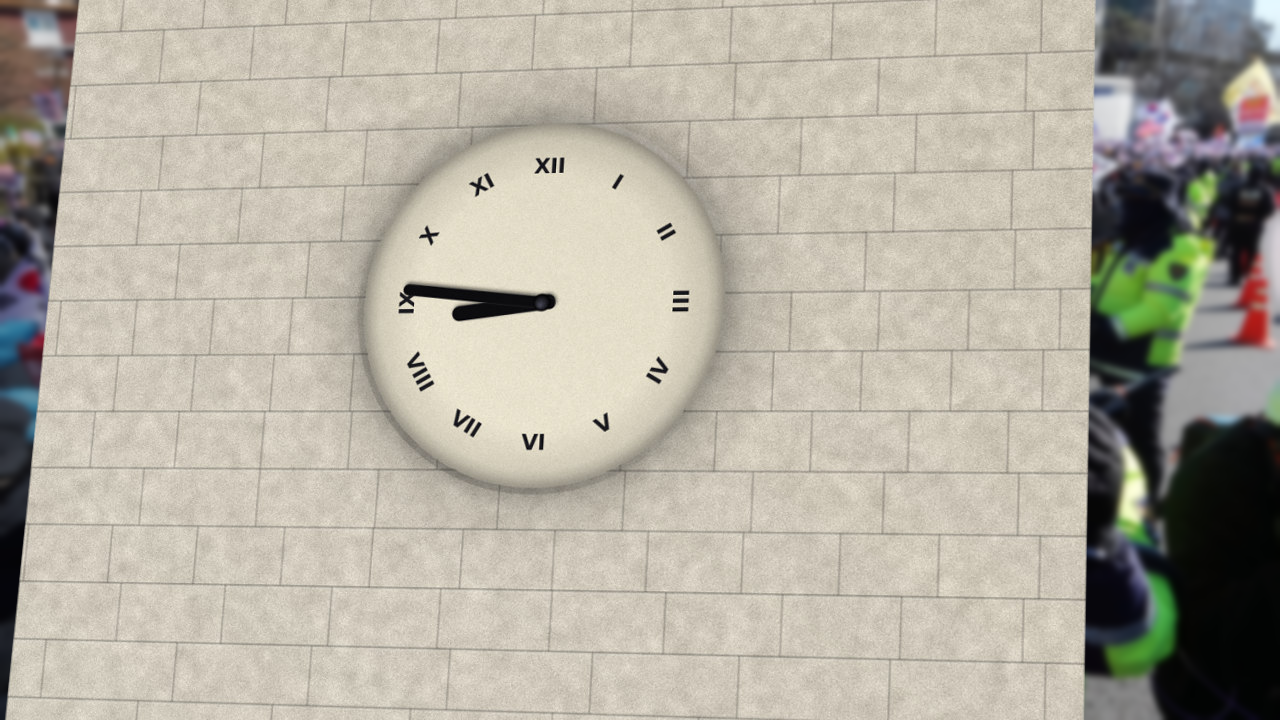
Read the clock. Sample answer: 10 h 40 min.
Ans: 8 h 46 min
